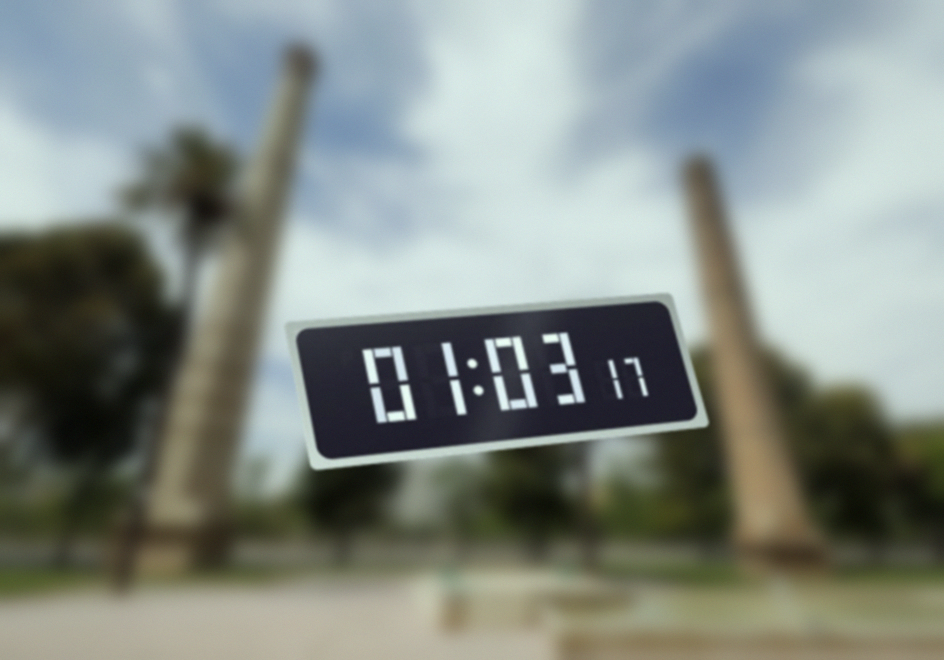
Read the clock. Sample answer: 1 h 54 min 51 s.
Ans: 1 h 03 min 17 s
